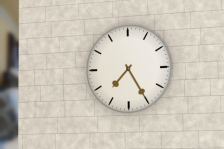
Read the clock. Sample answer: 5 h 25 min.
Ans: 7 h 25 min
